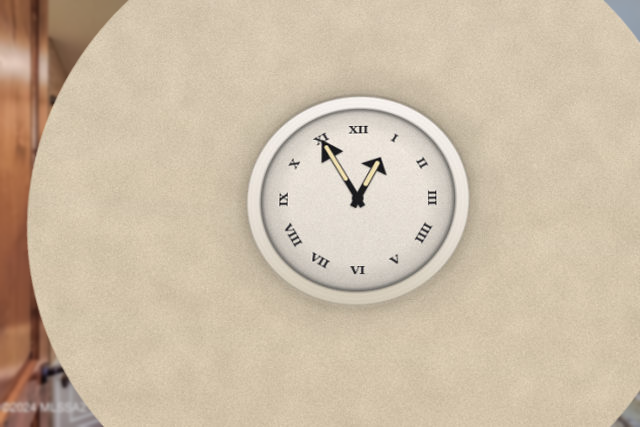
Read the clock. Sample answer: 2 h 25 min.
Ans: 12 h 55 min
